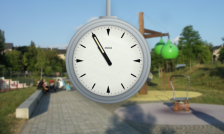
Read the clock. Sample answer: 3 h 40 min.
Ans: 10 h 55 min
